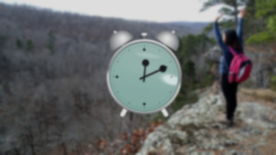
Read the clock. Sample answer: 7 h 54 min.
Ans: 12 h 11 min
